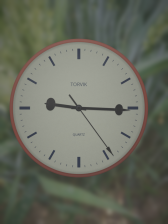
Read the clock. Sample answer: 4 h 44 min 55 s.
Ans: 9 h 15 min 24 s
